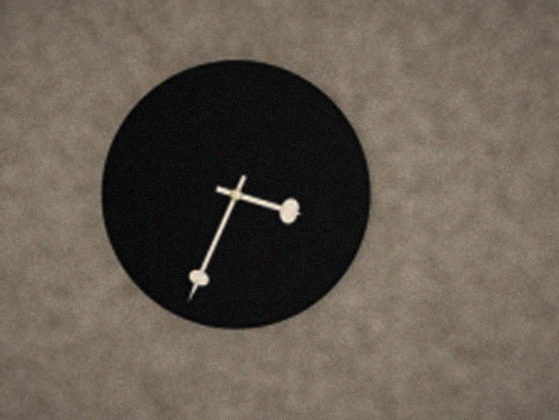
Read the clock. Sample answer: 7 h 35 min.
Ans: 3 h 34 min
